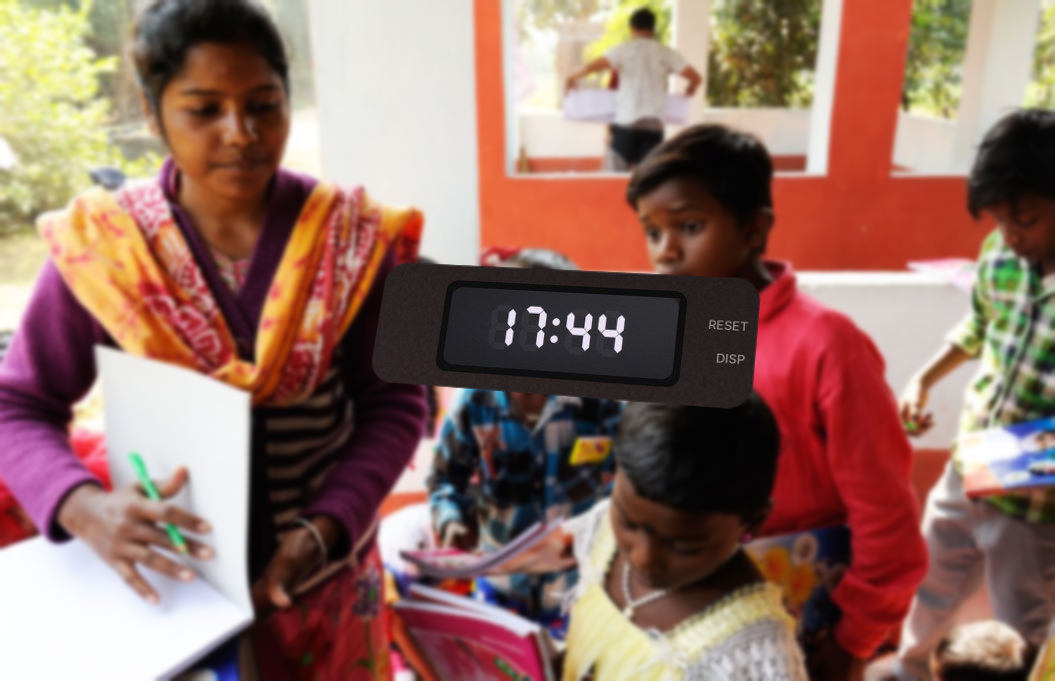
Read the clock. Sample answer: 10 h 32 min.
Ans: 17 h 44 min
